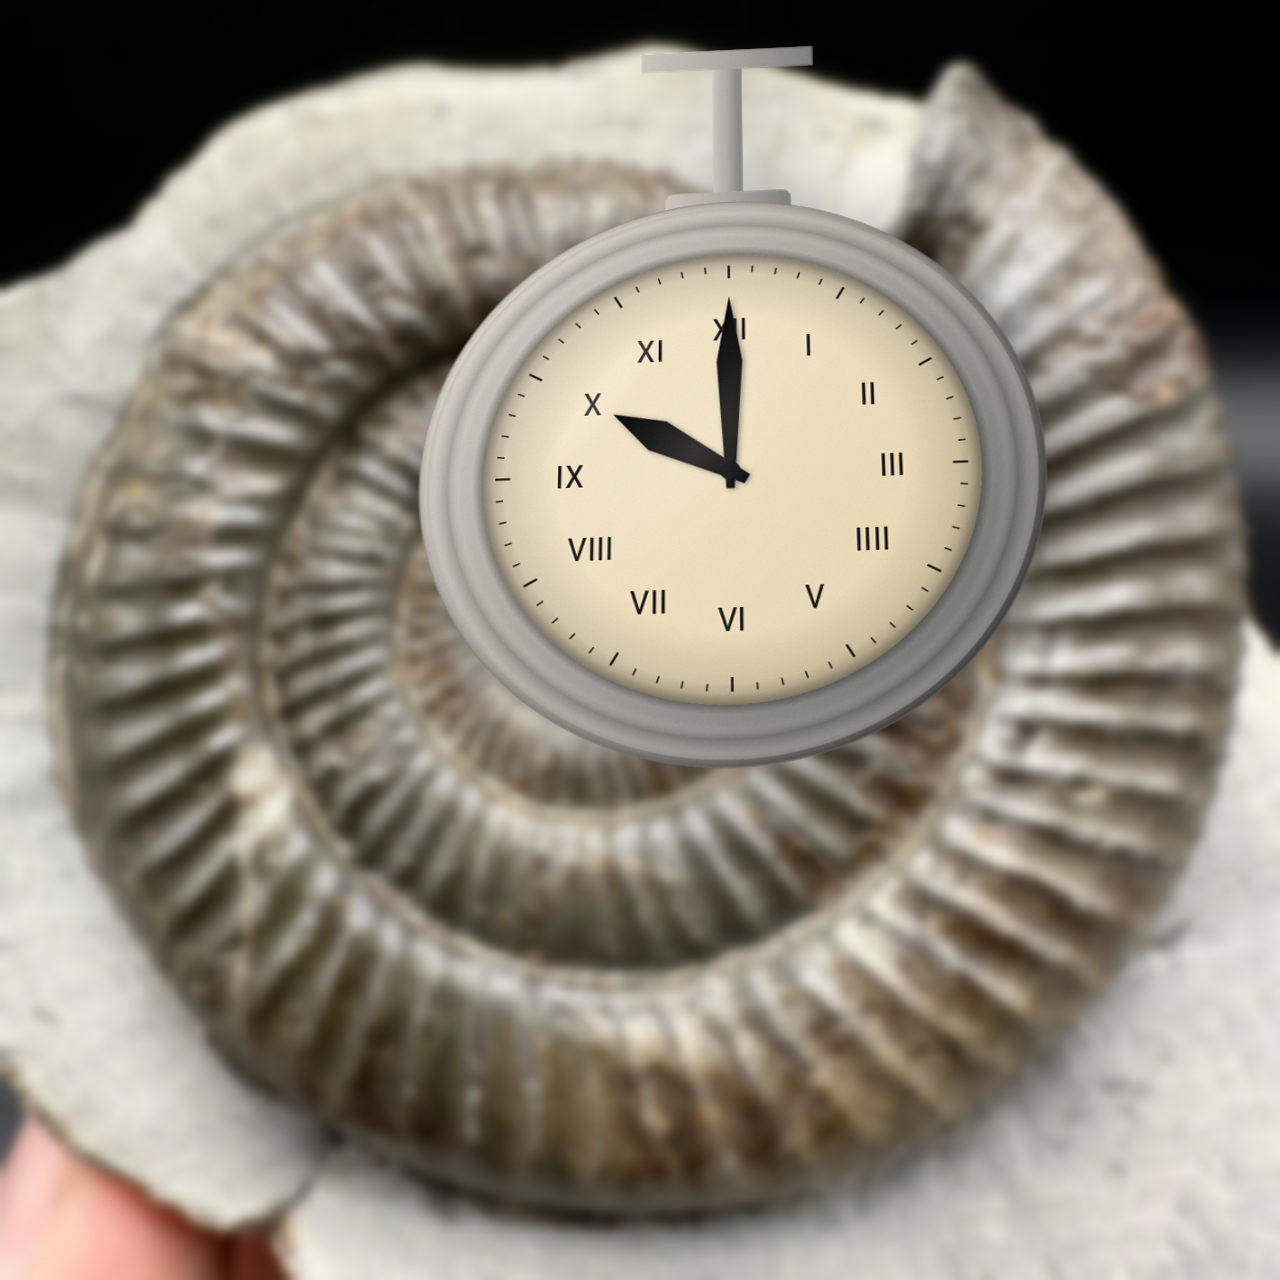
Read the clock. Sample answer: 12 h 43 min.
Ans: 10 h 00 min
